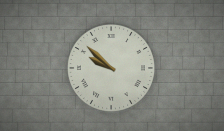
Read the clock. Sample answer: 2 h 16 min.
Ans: 9 h 52 min
